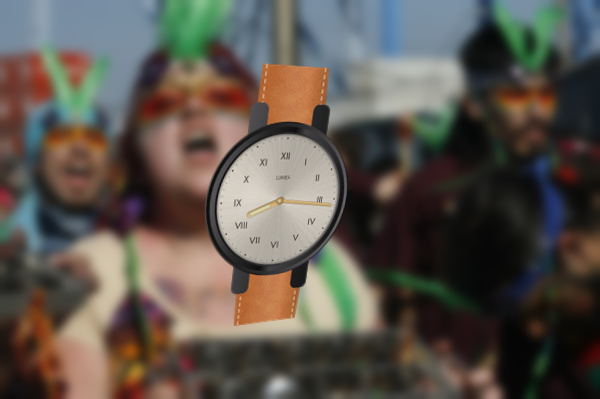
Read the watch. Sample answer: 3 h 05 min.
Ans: 8 h 16 min
